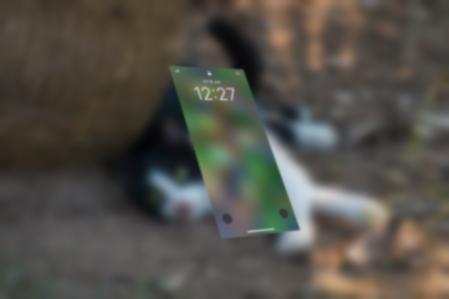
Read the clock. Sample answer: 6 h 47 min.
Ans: 12 h 27 min
